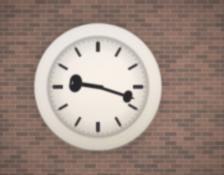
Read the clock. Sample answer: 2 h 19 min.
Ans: 9 h 18 min
